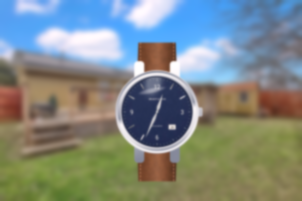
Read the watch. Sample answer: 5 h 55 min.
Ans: 12 h 34 min
